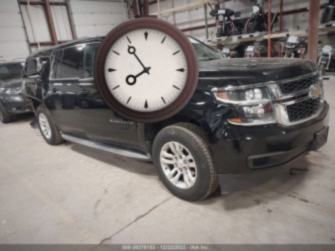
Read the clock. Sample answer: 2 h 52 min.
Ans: 7 h 54 min
